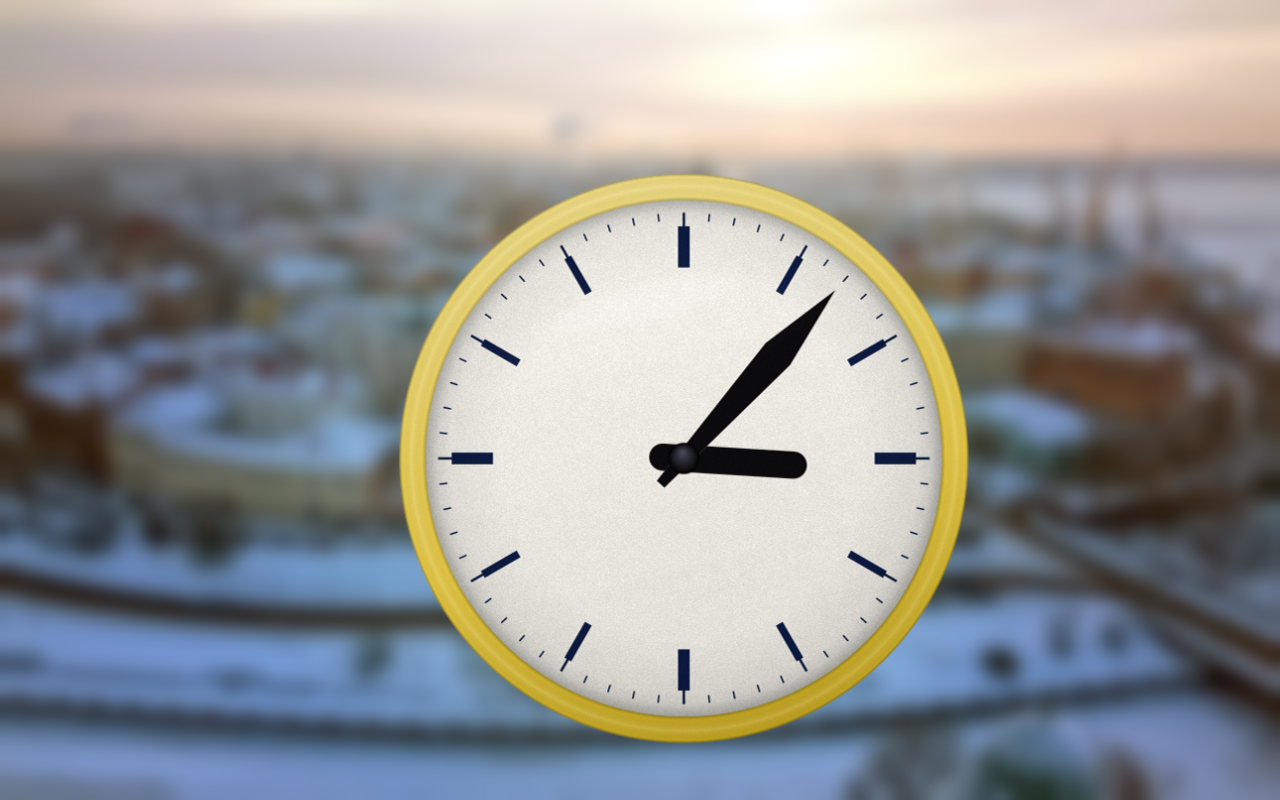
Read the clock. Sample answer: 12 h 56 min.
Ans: 3 h 07 min
